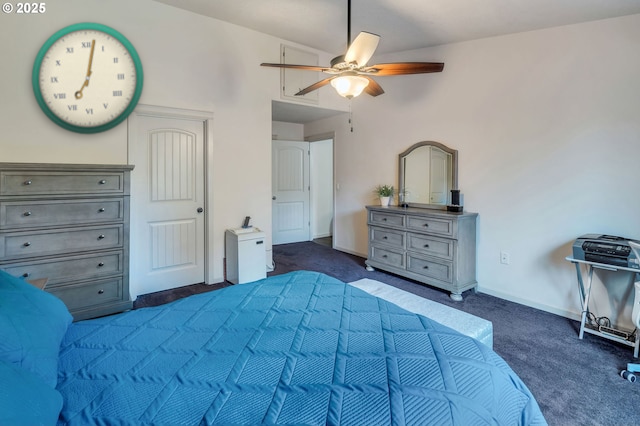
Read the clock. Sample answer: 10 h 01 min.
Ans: 7 h 02 min
